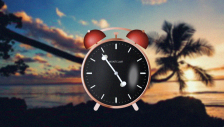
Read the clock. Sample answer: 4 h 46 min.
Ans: 4 h 54 min
